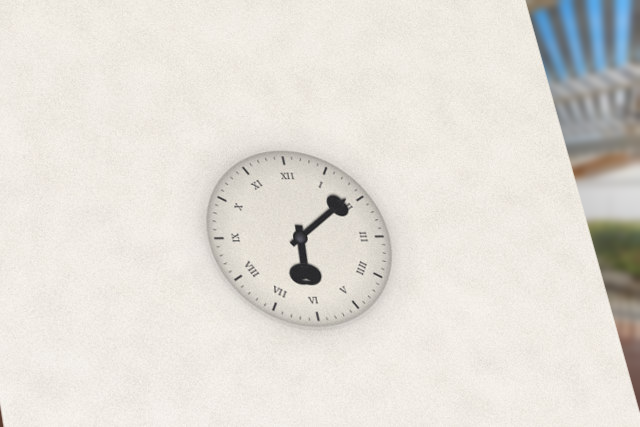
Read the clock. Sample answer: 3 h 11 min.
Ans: 6 h 09 min
